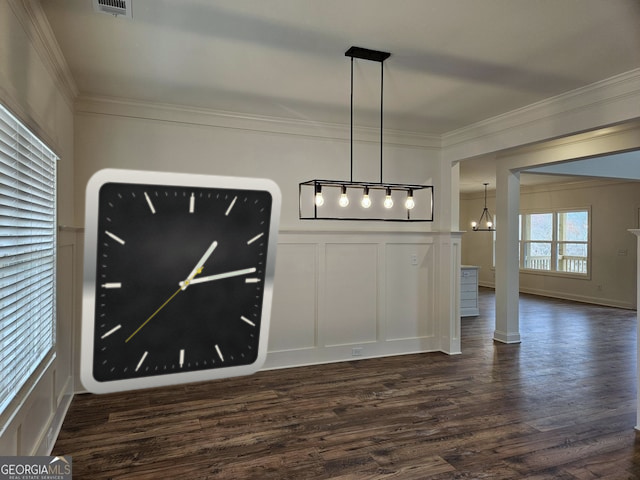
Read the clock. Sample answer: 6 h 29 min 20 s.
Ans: 1 h 13 min 38 s
